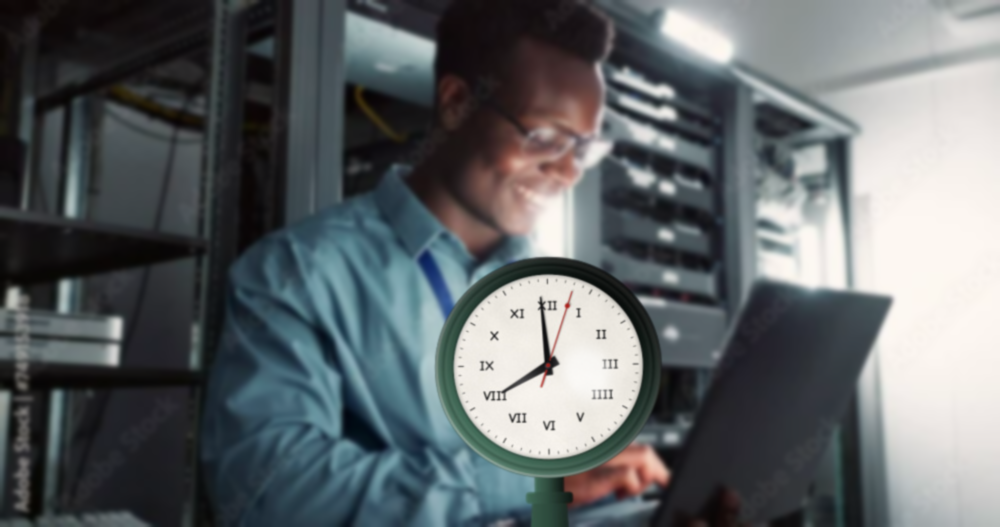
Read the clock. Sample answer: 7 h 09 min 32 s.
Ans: 7 h 59 min 03 s
